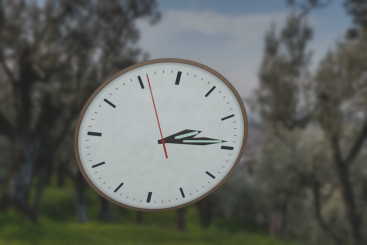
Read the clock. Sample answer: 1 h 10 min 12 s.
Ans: 2 h 13 min 56 s
